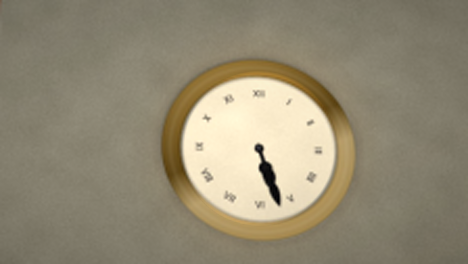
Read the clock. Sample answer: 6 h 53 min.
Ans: 5 h 27 min
